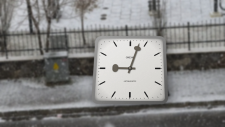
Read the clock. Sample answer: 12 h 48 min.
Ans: 9 h 03 min
